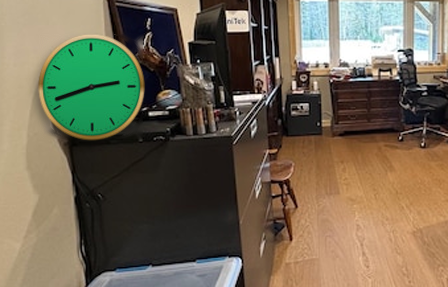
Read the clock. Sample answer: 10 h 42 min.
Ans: 2 h 42 min
